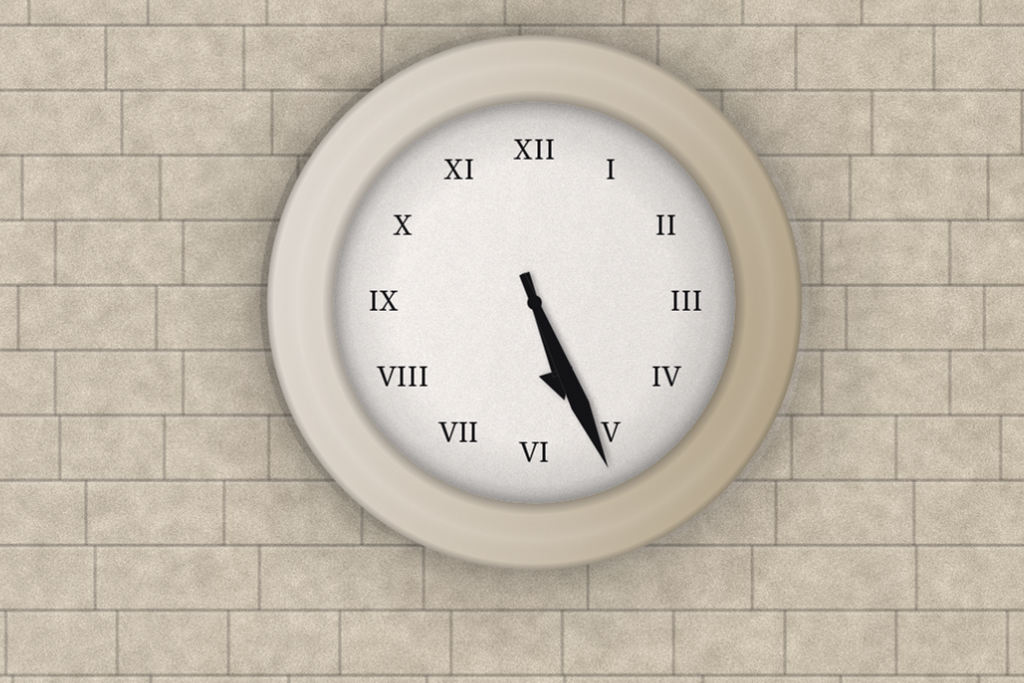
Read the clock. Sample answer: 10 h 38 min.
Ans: 5 h 26 min
